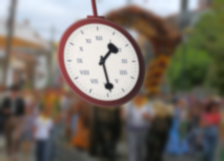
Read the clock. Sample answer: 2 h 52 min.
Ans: 1 h 29 min
